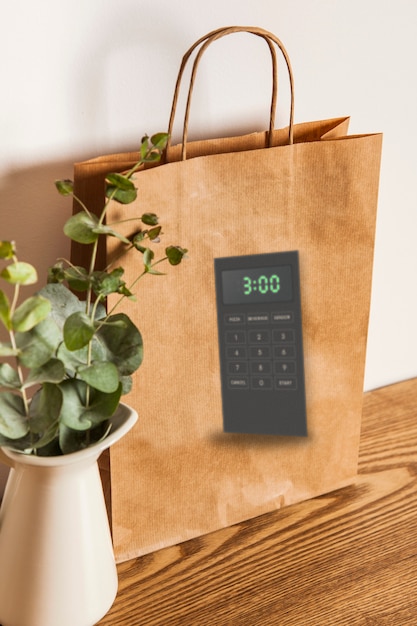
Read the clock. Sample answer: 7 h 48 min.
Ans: 3 h 00 min
